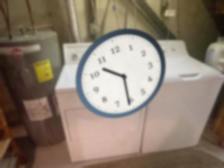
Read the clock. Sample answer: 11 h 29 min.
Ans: 10 h 31 min
